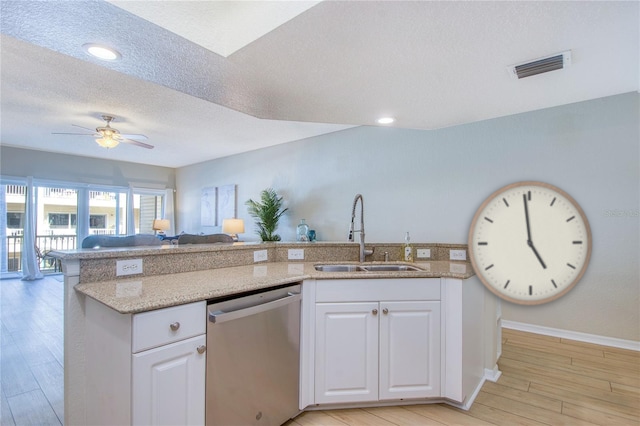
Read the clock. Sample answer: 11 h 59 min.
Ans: 4 h 59 min
